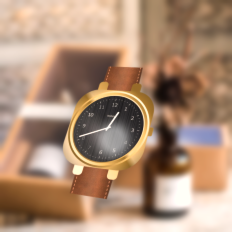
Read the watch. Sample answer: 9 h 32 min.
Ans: 12 h 41 min
